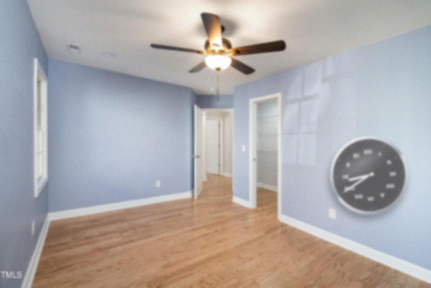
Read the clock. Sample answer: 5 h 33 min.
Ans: 8 h 40 min
